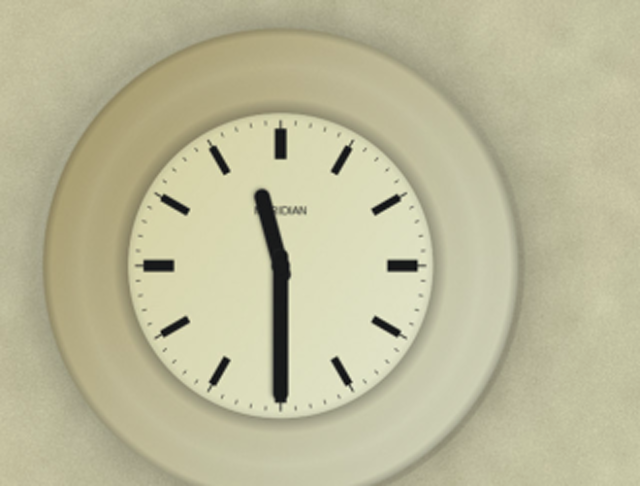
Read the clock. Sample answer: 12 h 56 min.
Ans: 11 h 30 min
